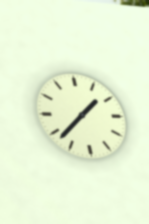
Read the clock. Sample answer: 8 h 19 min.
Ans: 1 h 38 min
